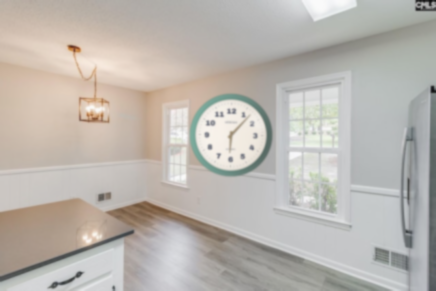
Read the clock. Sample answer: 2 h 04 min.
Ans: 6 h 07 min
